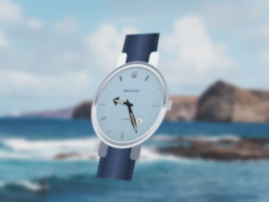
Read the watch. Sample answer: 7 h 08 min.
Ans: 9 h 25 min
